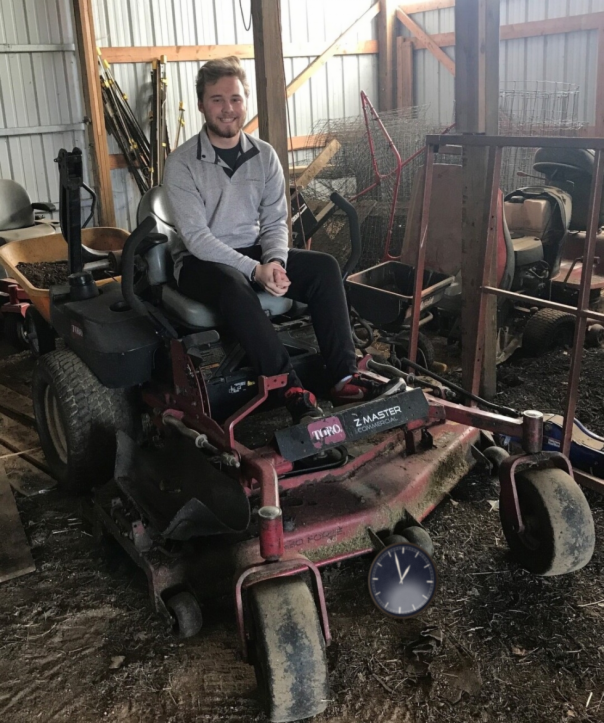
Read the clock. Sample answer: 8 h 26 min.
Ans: 12 h 57 min
